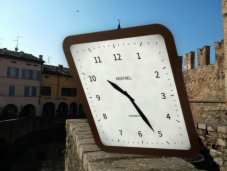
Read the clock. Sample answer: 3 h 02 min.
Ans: 10 h 26 min
